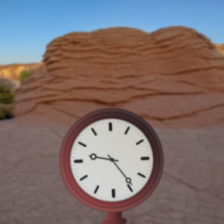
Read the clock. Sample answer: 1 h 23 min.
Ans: 9 h 24 min
